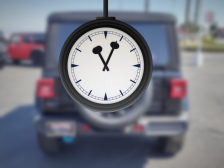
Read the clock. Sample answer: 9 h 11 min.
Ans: 11 h 04 min
